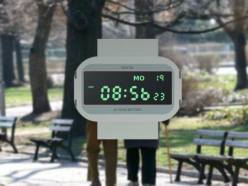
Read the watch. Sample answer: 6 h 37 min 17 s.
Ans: 8 h 56 min 23 s
